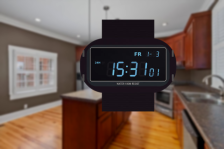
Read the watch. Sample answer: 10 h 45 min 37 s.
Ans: 15 h 31 min 01 s
